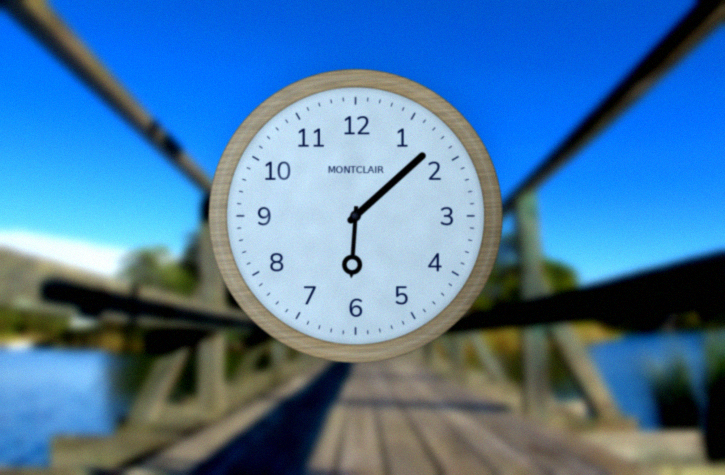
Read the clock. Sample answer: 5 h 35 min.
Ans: 6 h 08 min
